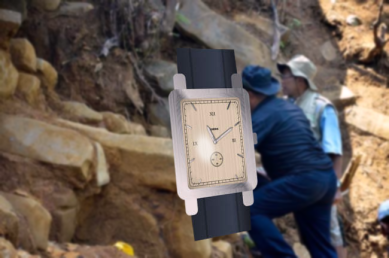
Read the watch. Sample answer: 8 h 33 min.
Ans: 11 h 10 min
